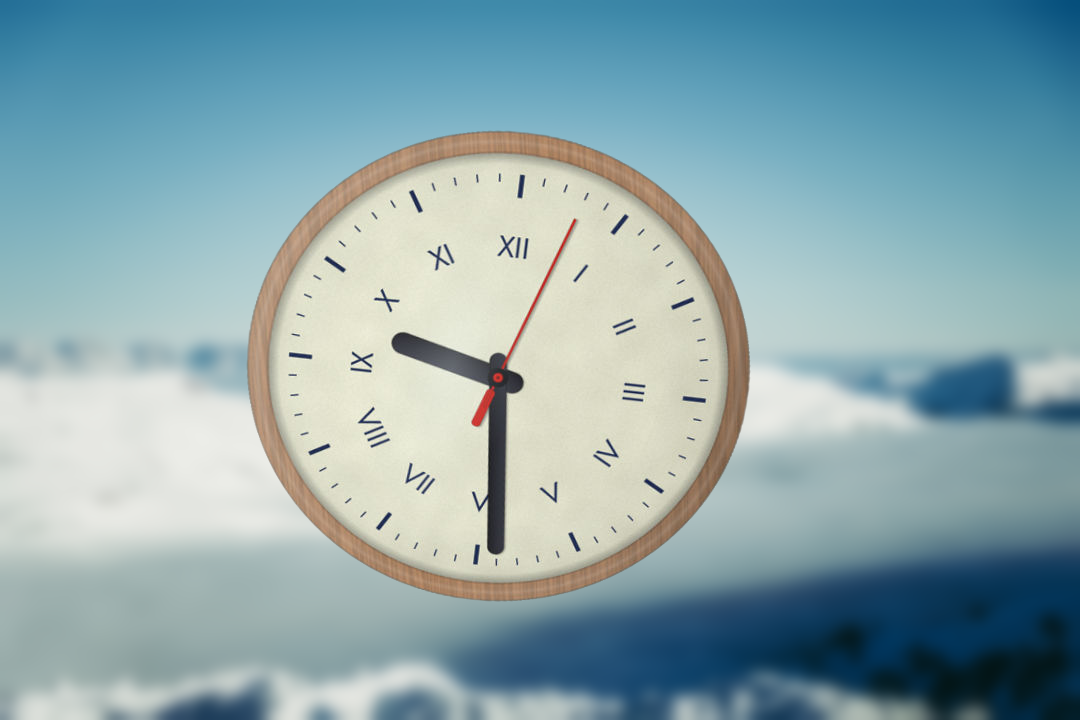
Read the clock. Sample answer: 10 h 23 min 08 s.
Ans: 9 h 29 min 03 s
